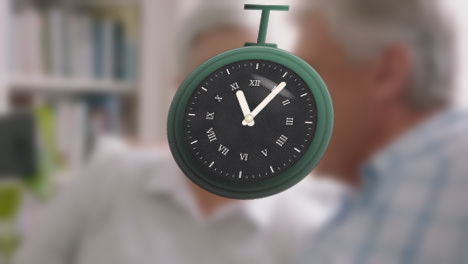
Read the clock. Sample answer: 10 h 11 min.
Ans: 11 h 06 min
